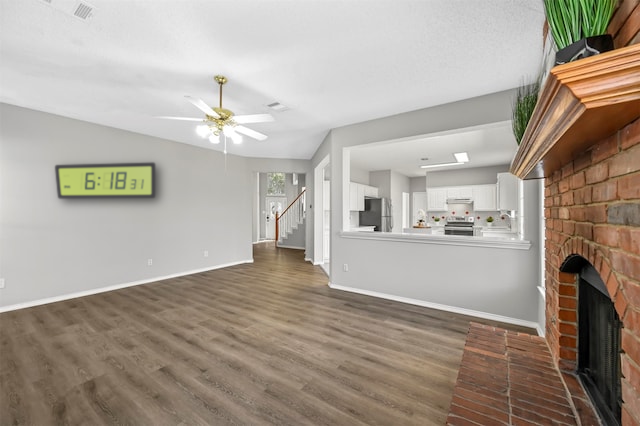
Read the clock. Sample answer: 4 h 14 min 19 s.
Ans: 6 h 18 min 31 s
